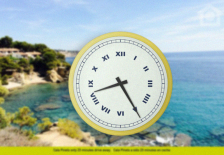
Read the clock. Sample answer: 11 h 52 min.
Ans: 8 h 25 min
